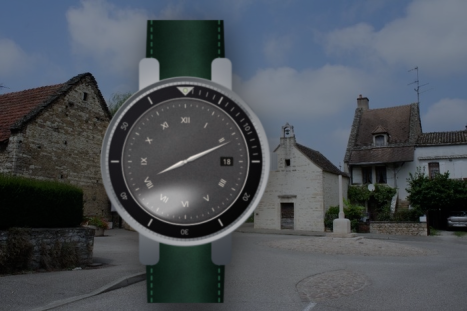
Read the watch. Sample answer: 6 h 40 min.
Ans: 8 h 11 min
